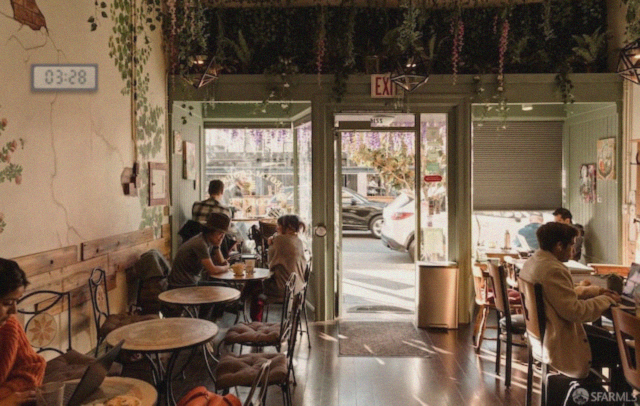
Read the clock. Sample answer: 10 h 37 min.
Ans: 3 h 28 min
